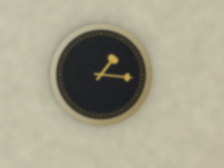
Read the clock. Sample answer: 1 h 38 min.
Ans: 1 h 16 min
